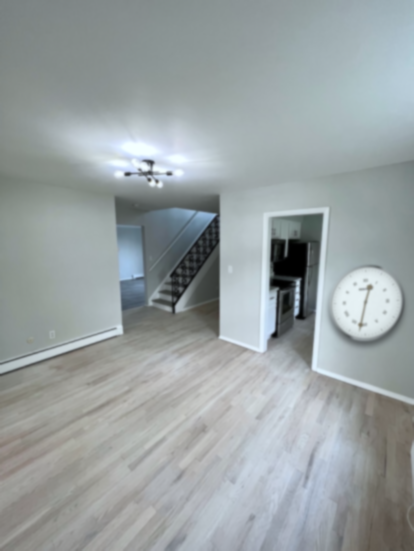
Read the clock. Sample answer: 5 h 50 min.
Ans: 12 h 32 min
